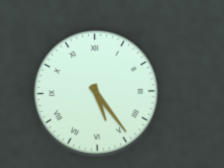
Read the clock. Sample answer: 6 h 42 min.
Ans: 5 h 24 min
